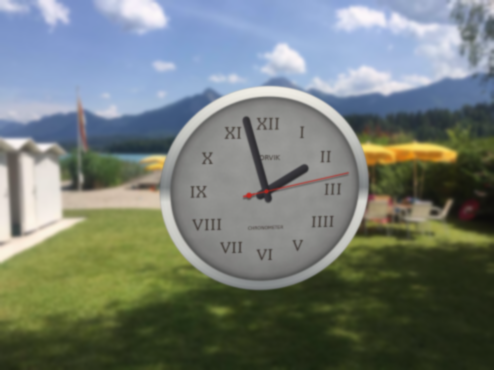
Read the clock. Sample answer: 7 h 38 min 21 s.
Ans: 1 h 57 min 13 s
